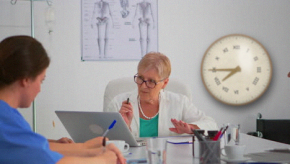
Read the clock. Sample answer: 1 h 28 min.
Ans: 7 h 45 min
